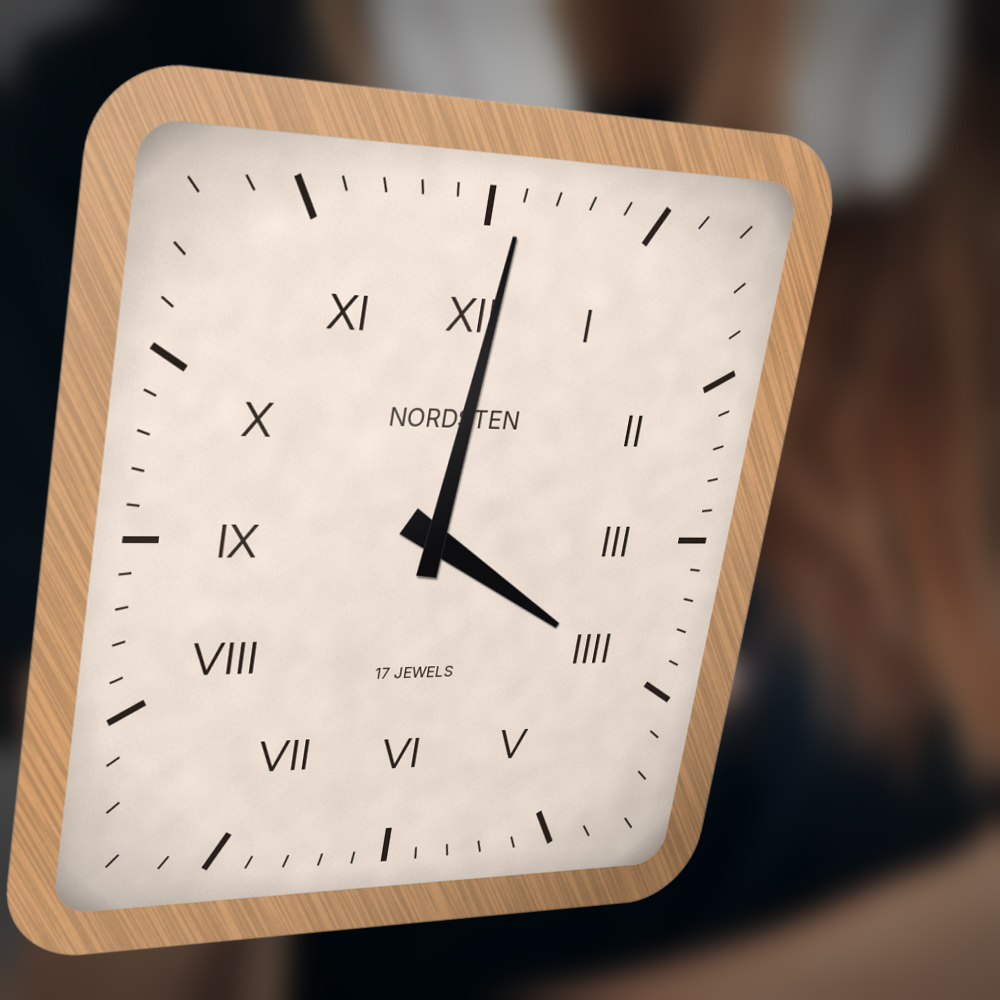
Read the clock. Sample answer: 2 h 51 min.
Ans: 4 h 01 min
